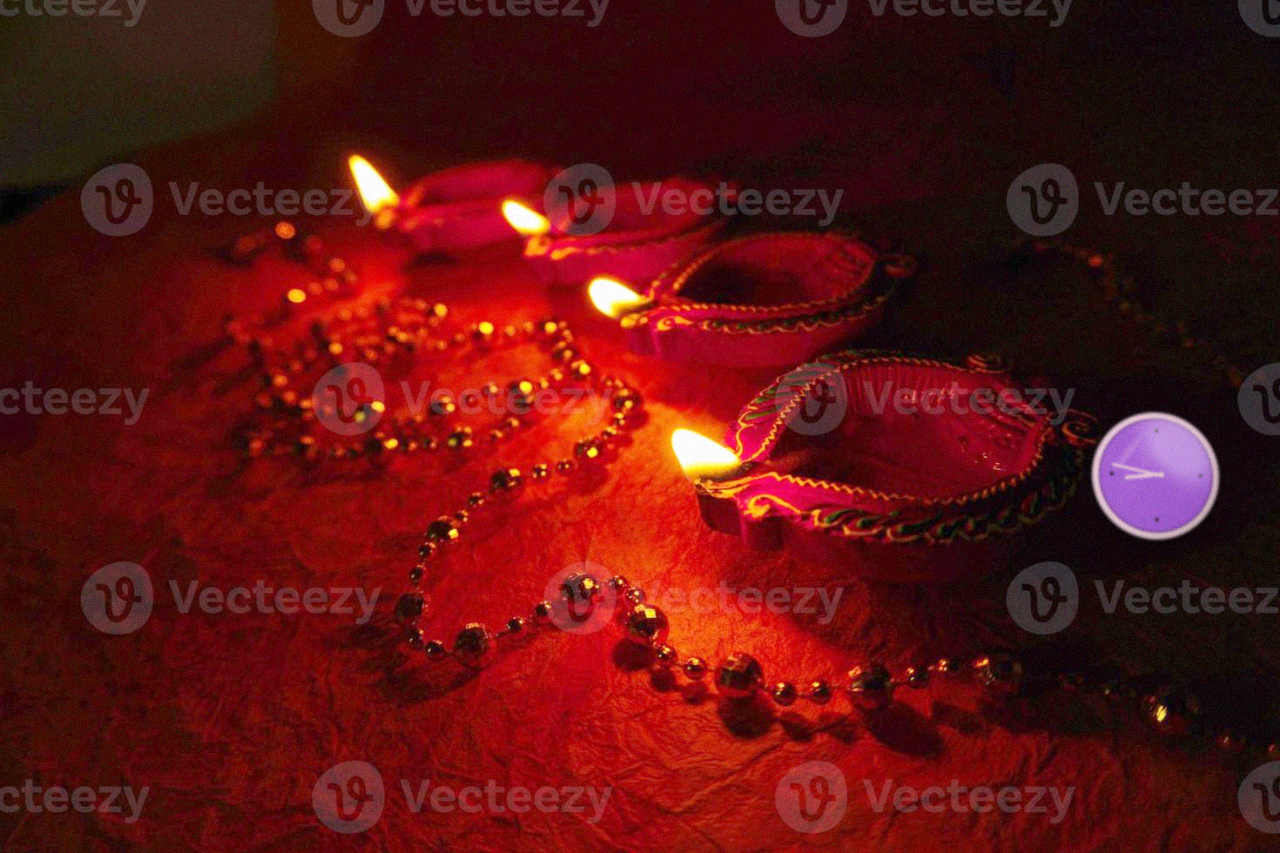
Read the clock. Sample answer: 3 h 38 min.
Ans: 8 h 47 min
